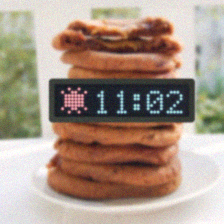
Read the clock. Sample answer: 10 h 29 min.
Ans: 11 h 02 min
